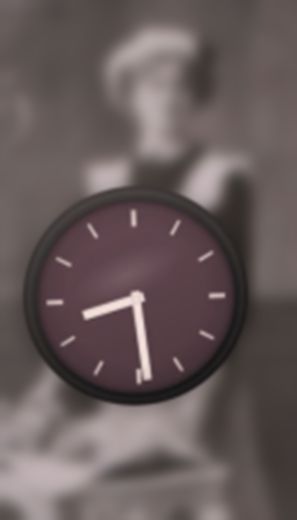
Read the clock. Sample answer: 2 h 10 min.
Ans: 8 h 29 min
